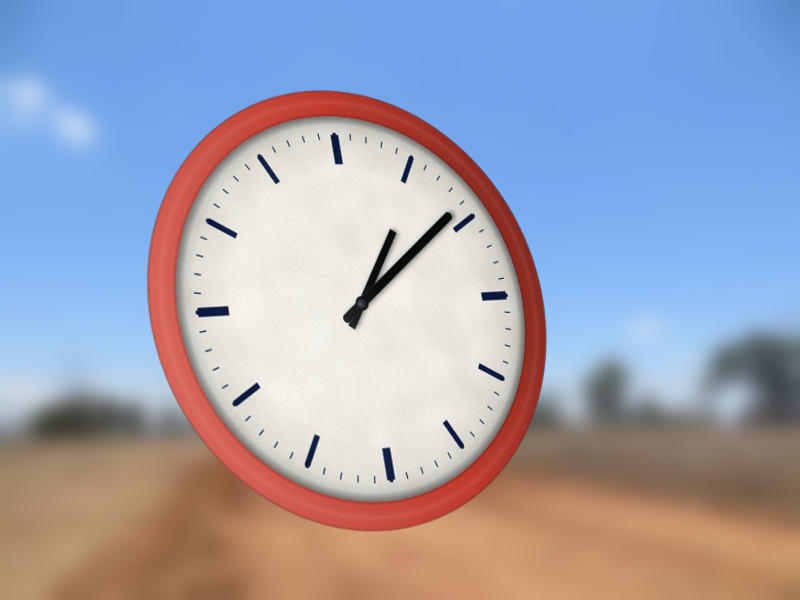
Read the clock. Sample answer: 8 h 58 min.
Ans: 1 h 09 min
